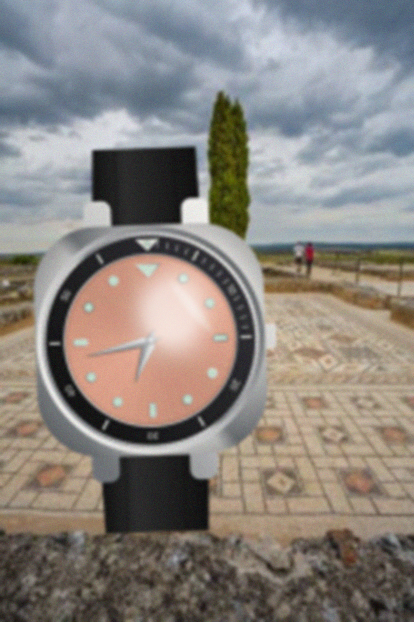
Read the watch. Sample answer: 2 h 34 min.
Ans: 6 h 43 min
